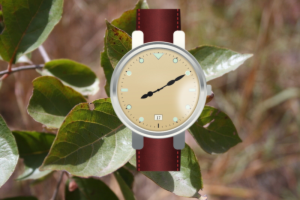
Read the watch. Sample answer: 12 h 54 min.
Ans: 8 h 10 min
